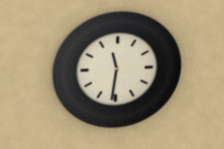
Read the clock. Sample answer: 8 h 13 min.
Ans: 11 h 31 min
